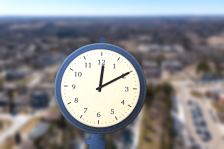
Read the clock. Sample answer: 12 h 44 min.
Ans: 12 h 10 min
